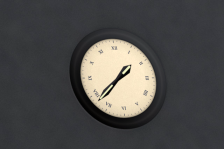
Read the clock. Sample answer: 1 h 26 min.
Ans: 1 h 38 min
